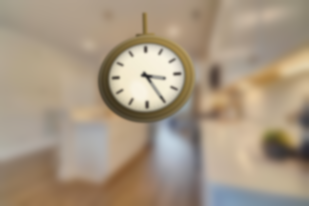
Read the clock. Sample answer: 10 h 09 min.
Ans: 3 h 25 min
